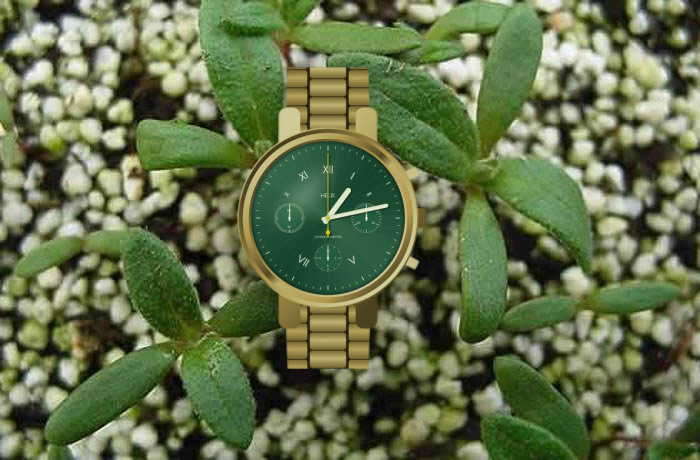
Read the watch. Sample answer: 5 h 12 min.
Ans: 1 h 13 min
